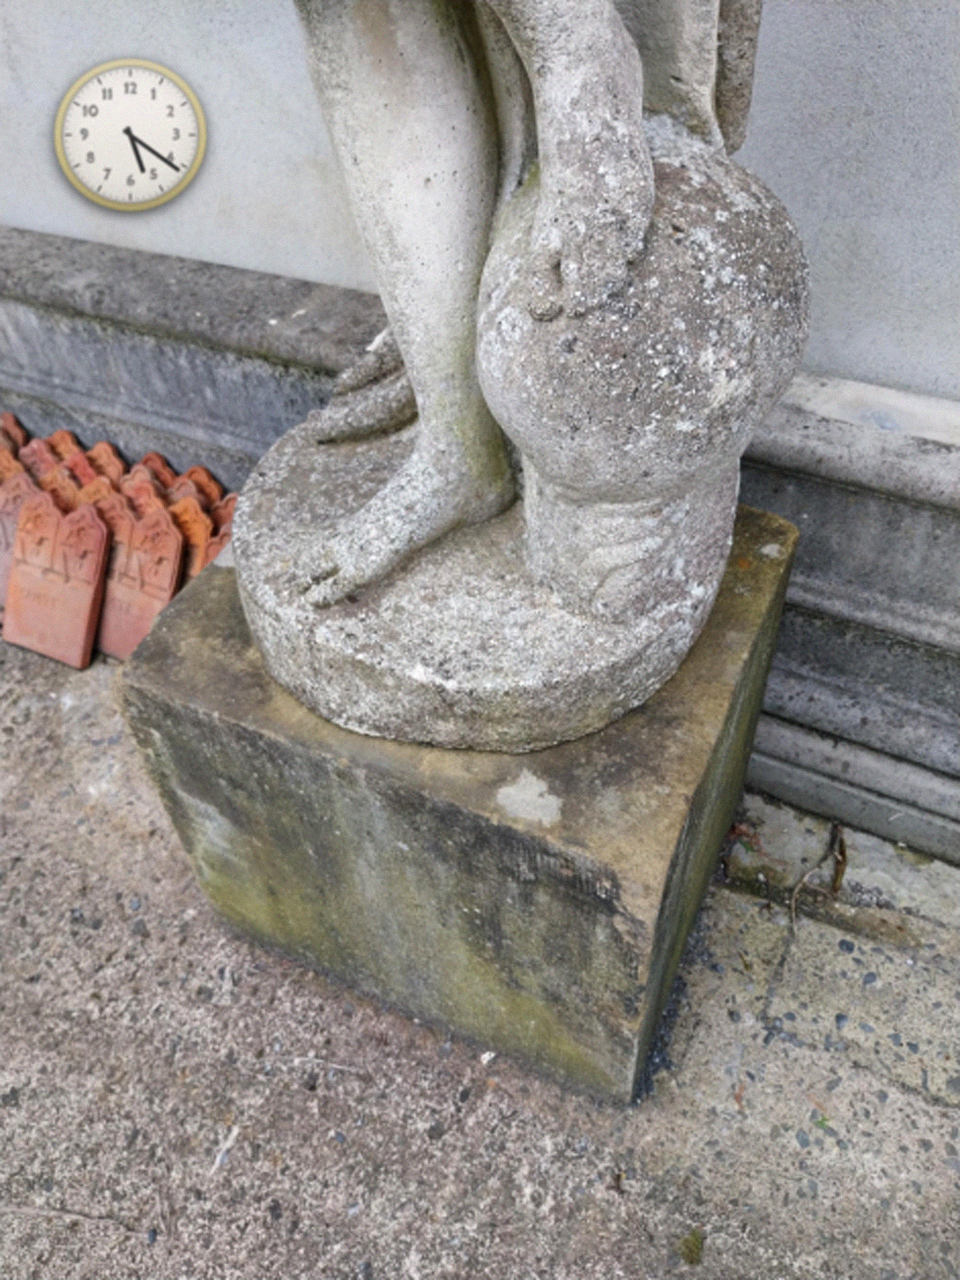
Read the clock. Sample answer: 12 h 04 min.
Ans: 5 h 21 min
